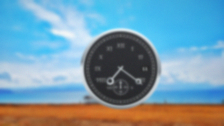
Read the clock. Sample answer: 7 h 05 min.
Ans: 7 h 21 min
